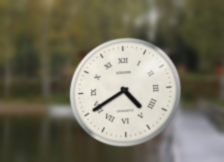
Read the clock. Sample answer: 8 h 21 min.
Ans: 4 h 40 min
